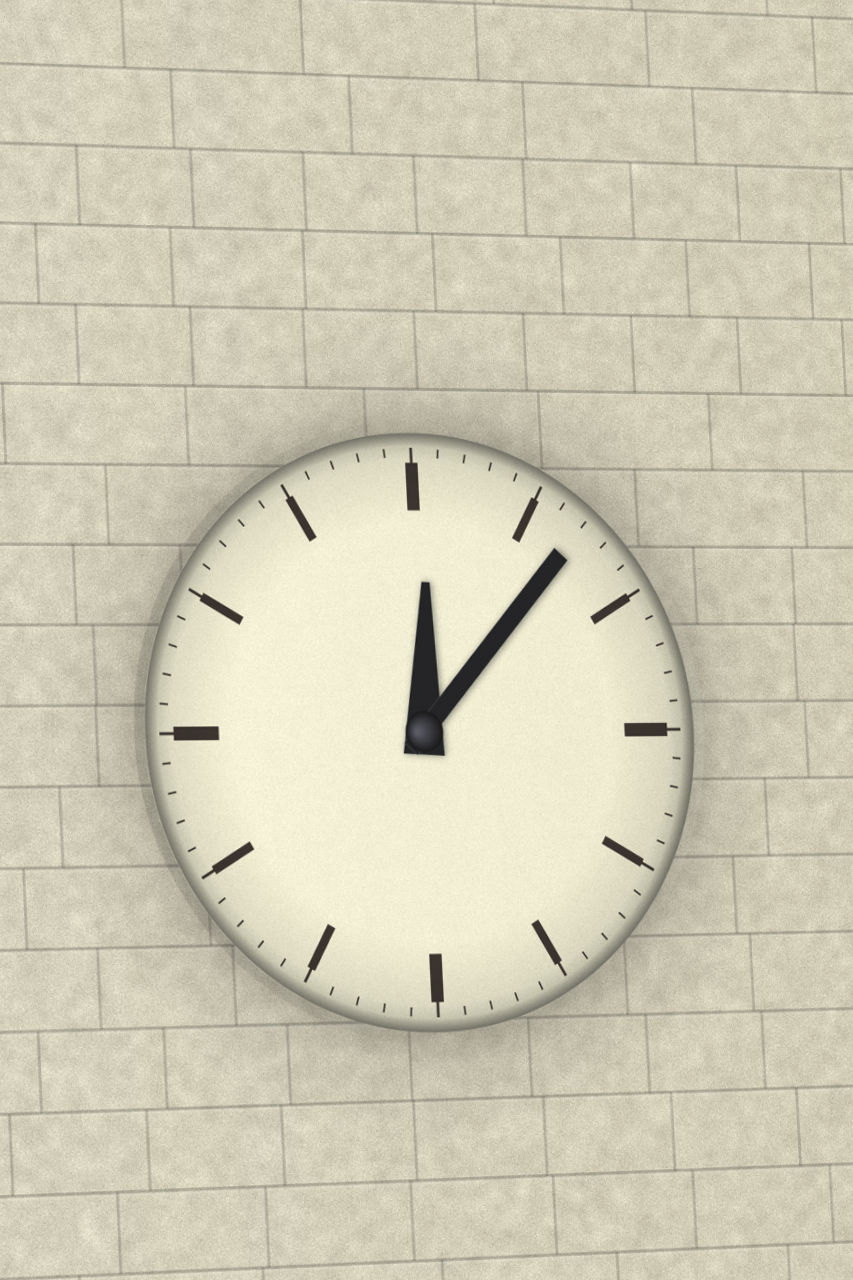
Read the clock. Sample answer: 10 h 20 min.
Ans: 12 h 07 min
